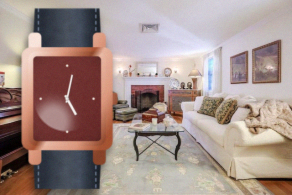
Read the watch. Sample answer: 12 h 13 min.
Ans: 5 h 02 min
